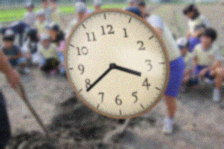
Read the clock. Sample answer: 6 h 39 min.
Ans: 3 h 39 min
